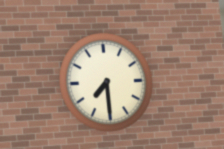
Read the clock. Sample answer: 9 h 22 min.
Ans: 7 h 30 min
